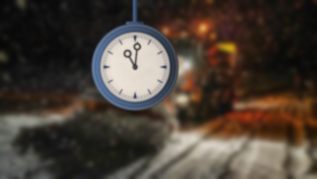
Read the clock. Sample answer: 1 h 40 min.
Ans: 11 h 01 min
